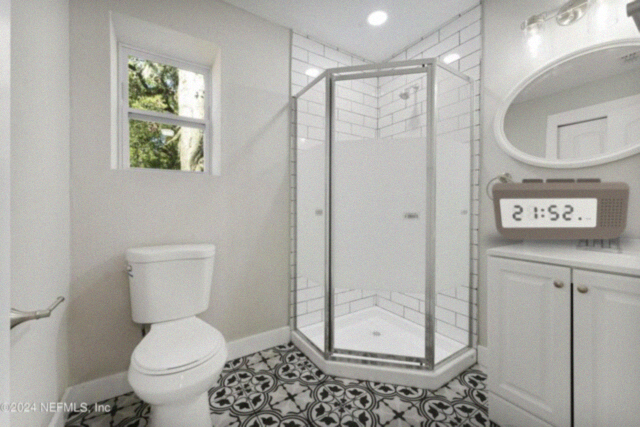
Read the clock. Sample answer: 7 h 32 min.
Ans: 21 h 52 min
